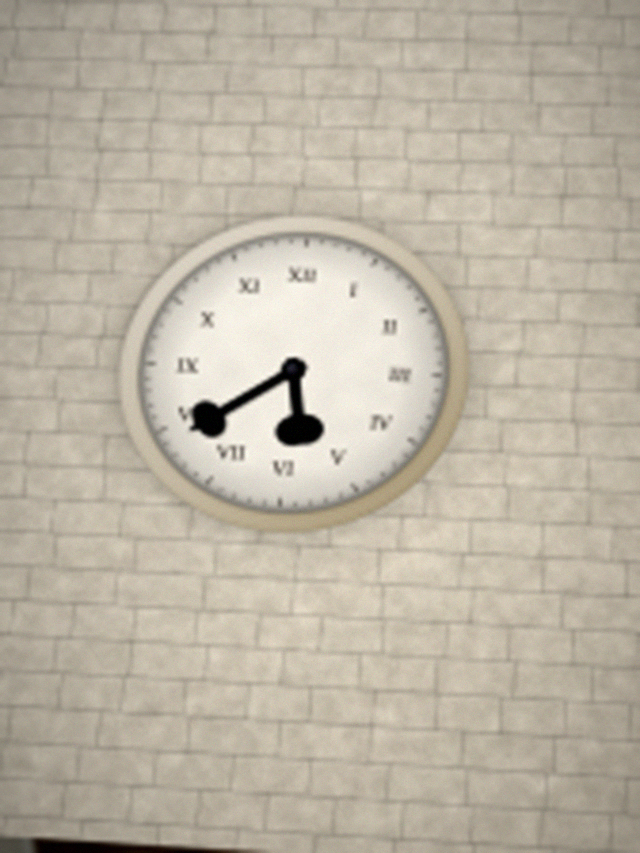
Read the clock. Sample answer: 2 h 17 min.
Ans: 5 h 39 min
